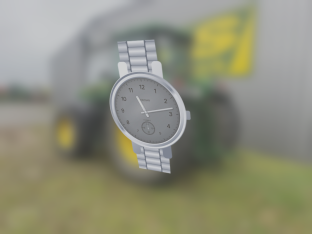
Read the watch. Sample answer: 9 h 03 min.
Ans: 11 h 13 min
